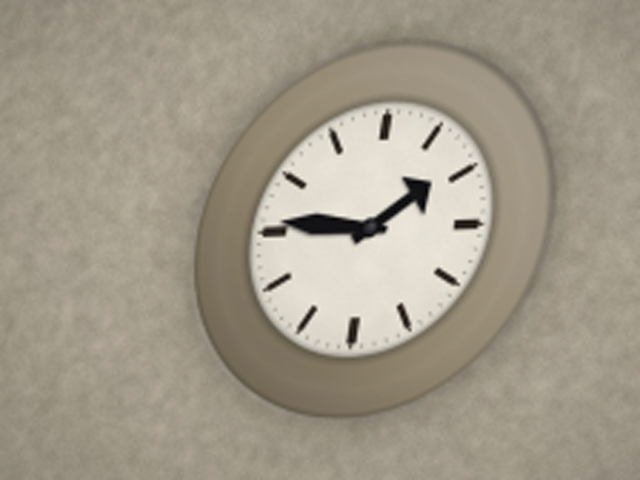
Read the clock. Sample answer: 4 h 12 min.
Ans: 1 h 46 min
